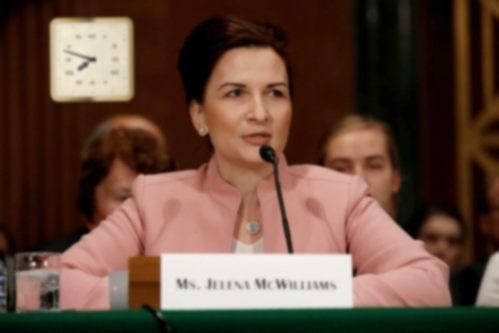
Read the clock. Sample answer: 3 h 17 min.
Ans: 7 h 48 min
